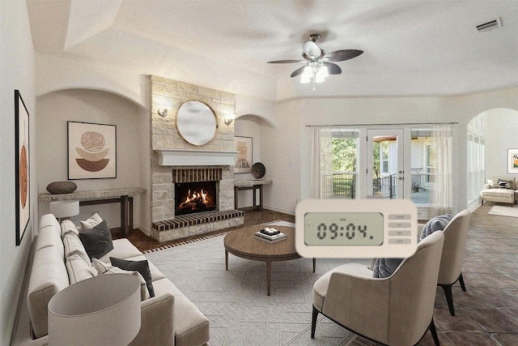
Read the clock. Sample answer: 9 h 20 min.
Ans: 9 h 04 min
